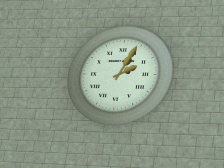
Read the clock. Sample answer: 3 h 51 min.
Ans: 2 h 04 min
